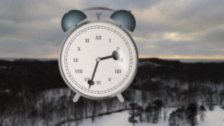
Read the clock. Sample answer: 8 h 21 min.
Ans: 2 h 33 min
